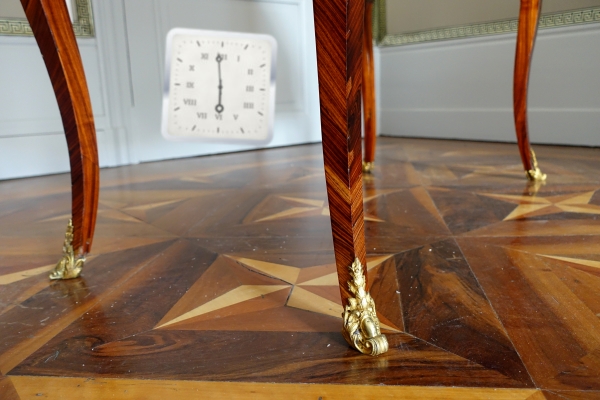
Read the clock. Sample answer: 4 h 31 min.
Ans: 5 h 59 min
